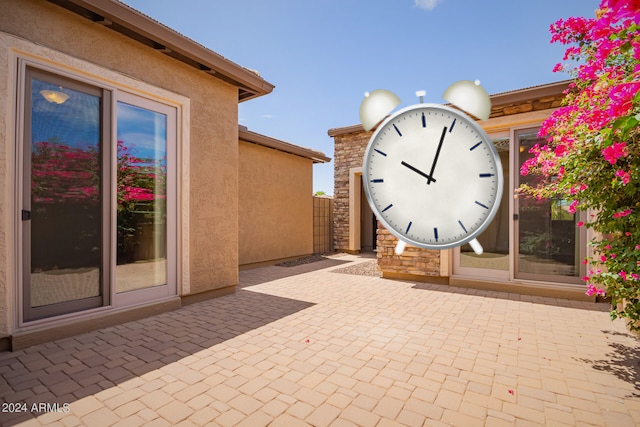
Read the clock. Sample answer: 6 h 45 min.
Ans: 10 h 04 min
